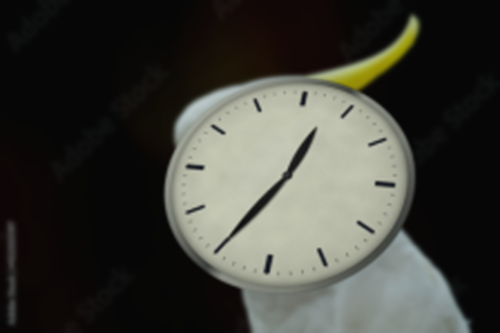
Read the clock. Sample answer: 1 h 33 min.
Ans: 12 h 35 min
